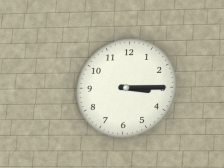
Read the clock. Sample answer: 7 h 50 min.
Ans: 3 h 15 min
